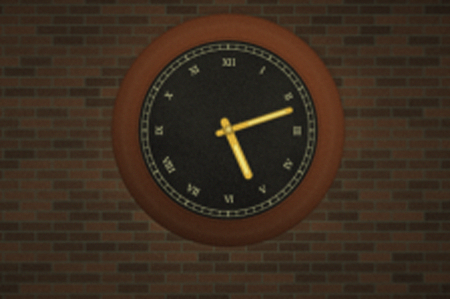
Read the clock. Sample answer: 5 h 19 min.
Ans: 5 h 12 min
